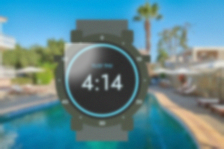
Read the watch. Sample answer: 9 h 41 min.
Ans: 4 h 14 min
